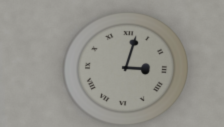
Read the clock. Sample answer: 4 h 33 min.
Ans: 3 h 02 min
